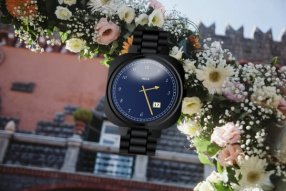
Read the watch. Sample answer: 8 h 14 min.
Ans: 2 h 26 min
